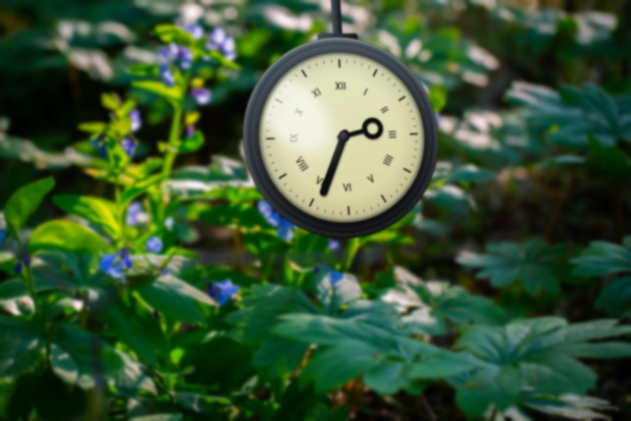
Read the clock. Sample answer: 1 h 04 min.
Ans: 2 h 34 min
